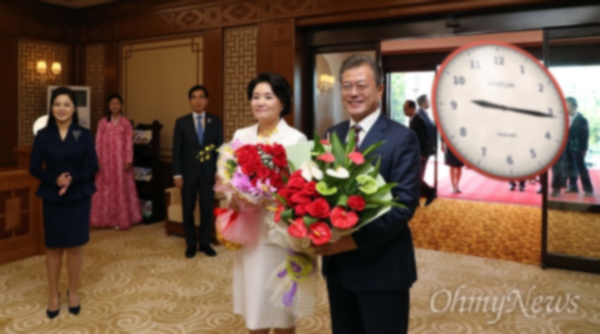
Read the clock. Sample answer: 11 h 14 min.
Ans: 9 h 16 min
